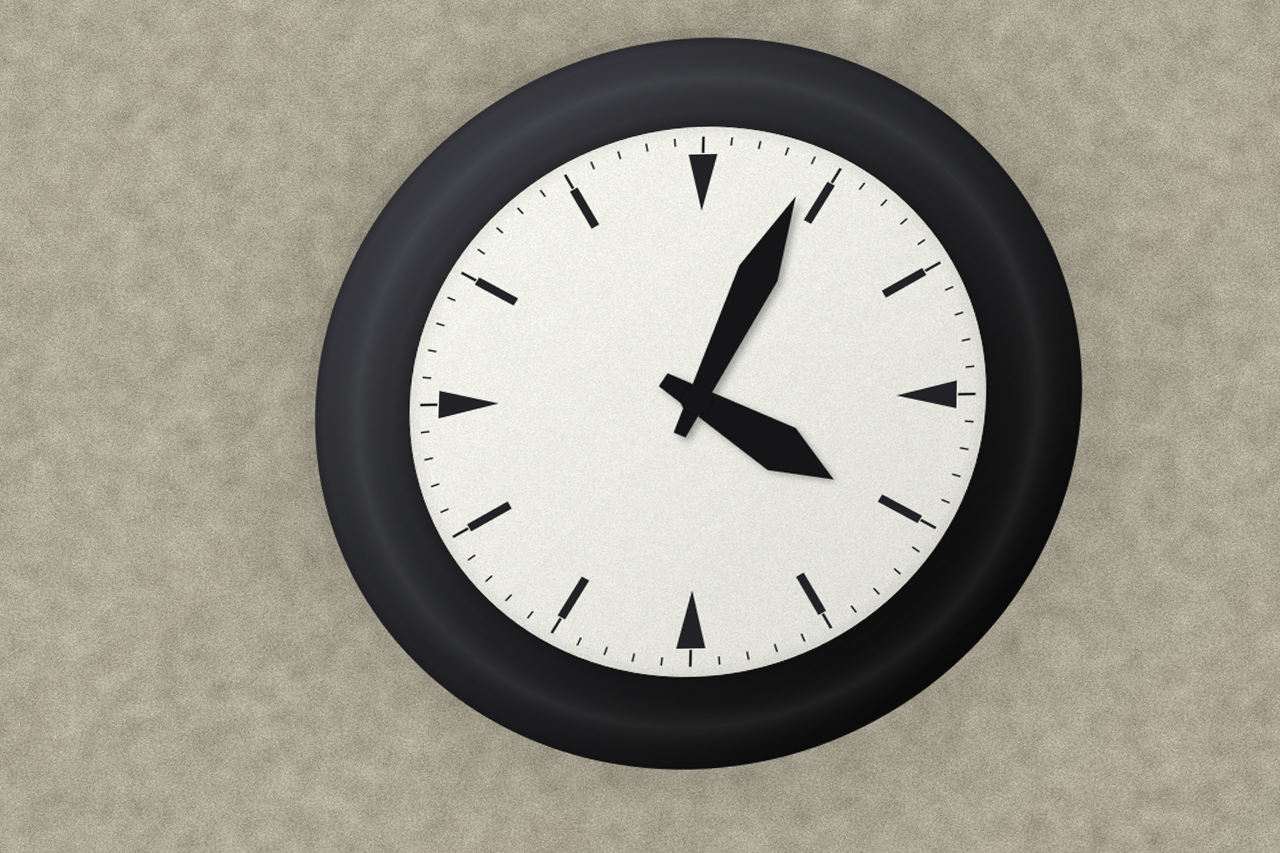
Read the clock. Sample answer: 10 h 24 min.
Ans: 4 h 04 min
